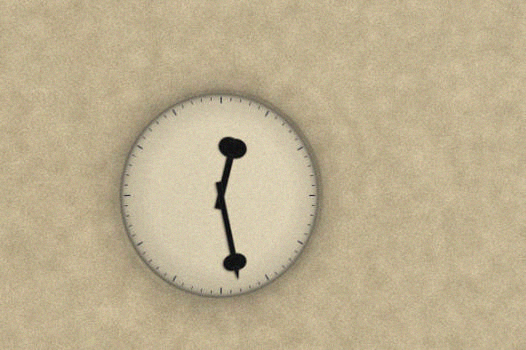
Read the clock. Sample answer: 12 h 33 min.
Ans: 12 h 28 min
